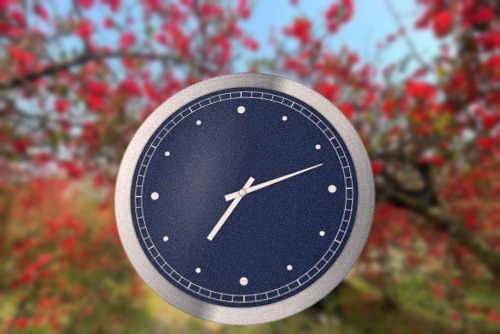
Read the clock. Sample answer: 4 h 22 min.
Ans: 7 h 12 min
